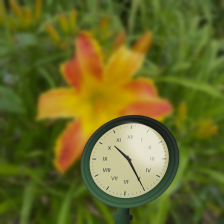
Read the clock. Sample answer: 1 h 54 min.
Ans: 10 h 25 min
